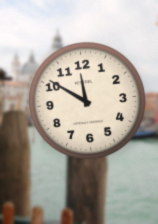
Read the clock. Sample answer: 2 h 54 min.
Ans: 11 h 51 min
